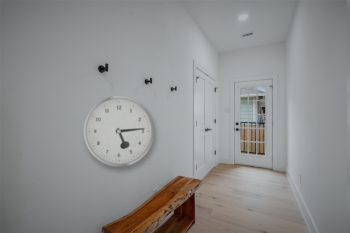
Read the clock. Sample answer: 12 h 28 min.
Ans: 5 h 14 min
